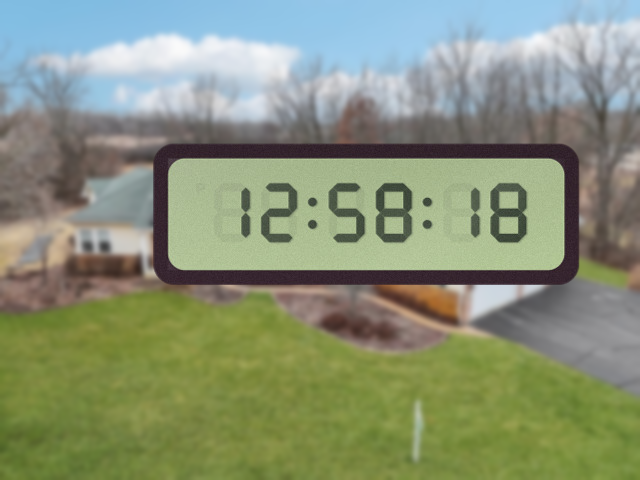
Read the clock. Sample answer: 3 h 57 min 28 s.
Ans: 12 h 58 min 18 s
